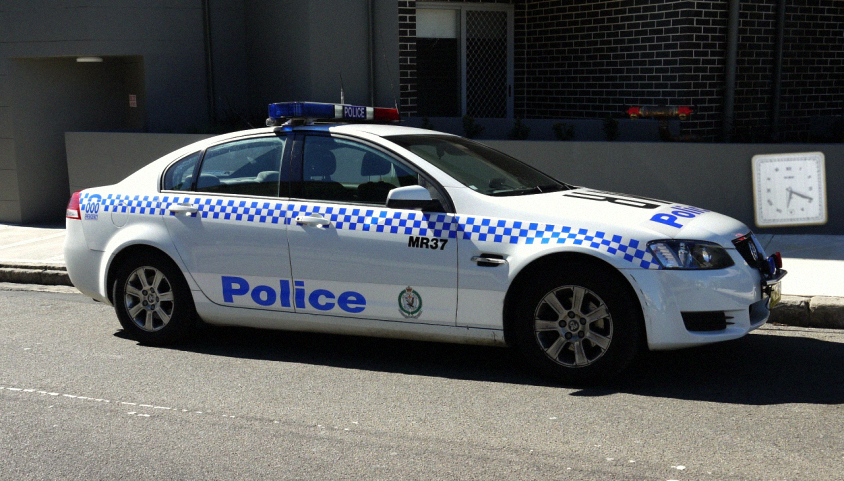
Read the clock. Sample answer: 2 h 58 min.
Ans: 6 h 19 min
